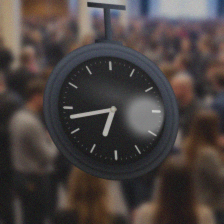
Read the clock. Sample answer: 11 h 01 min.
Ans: 6 h 43 min
